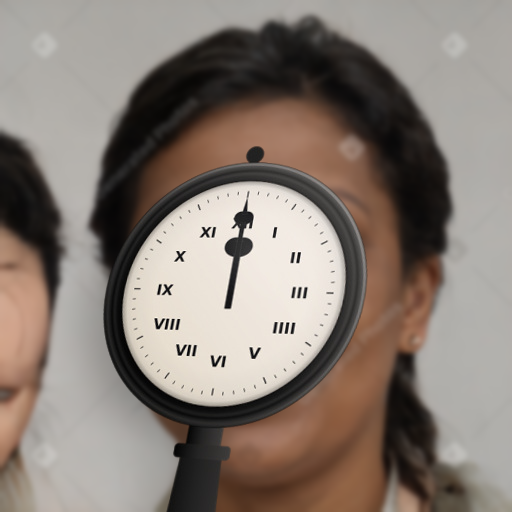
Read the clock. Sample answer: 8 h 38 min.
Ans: 12 h 00 min
